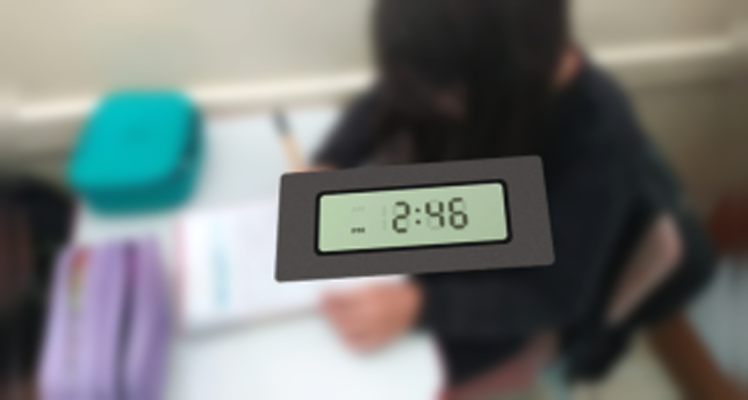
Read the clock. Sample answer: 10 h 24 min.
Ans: 2 h 46 min
